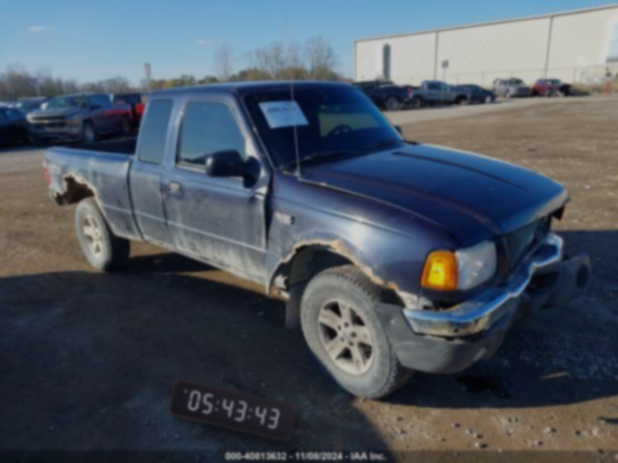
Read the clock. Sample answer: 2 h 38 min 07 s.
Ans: 5 h 43 min 43 s
